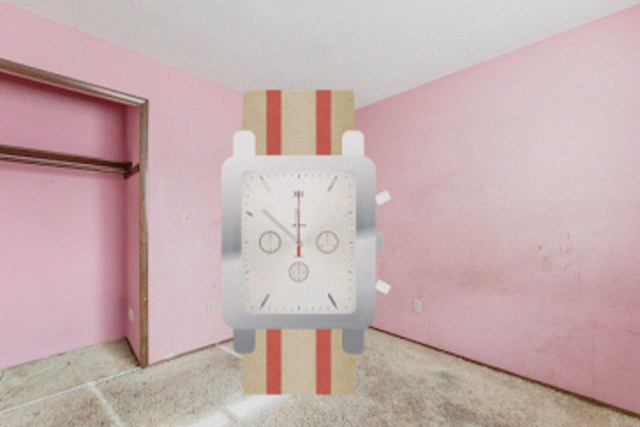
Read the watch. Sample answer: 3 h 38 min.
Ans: 11 h 52 min
